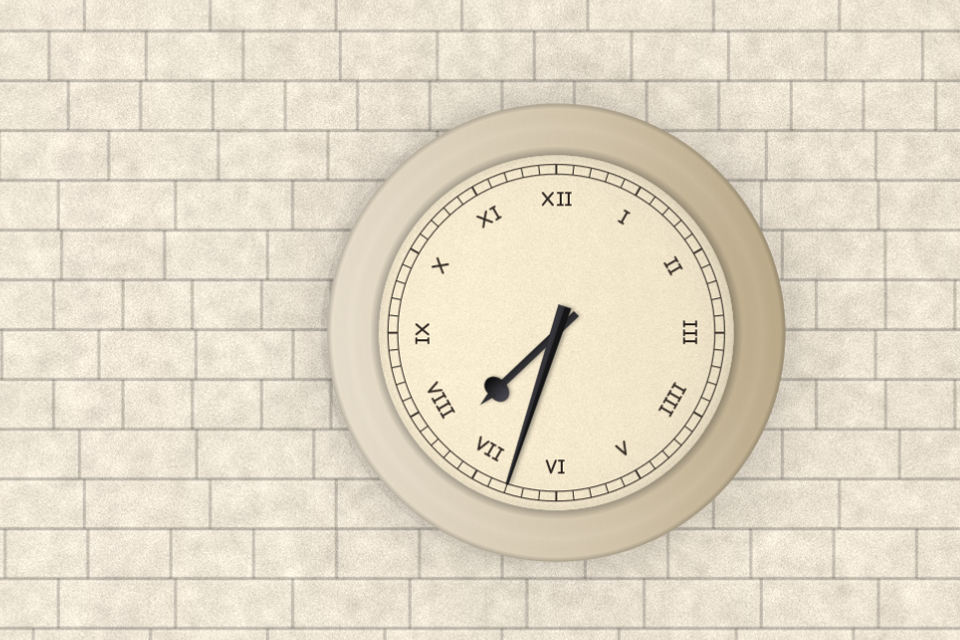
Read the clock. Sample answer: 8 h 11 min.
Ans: 7 h 33 min
